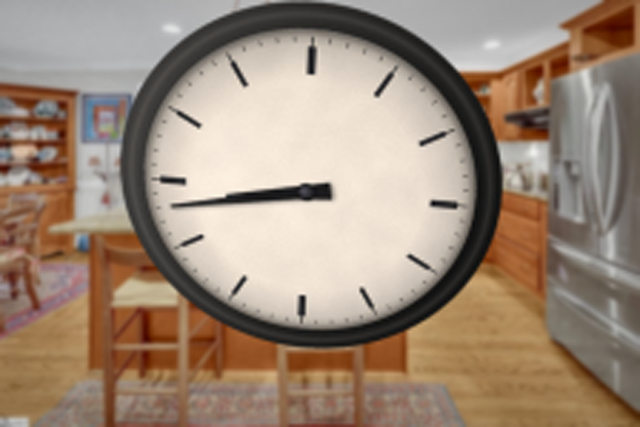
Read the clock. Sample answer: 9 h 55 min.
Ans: 8 h 43 min
